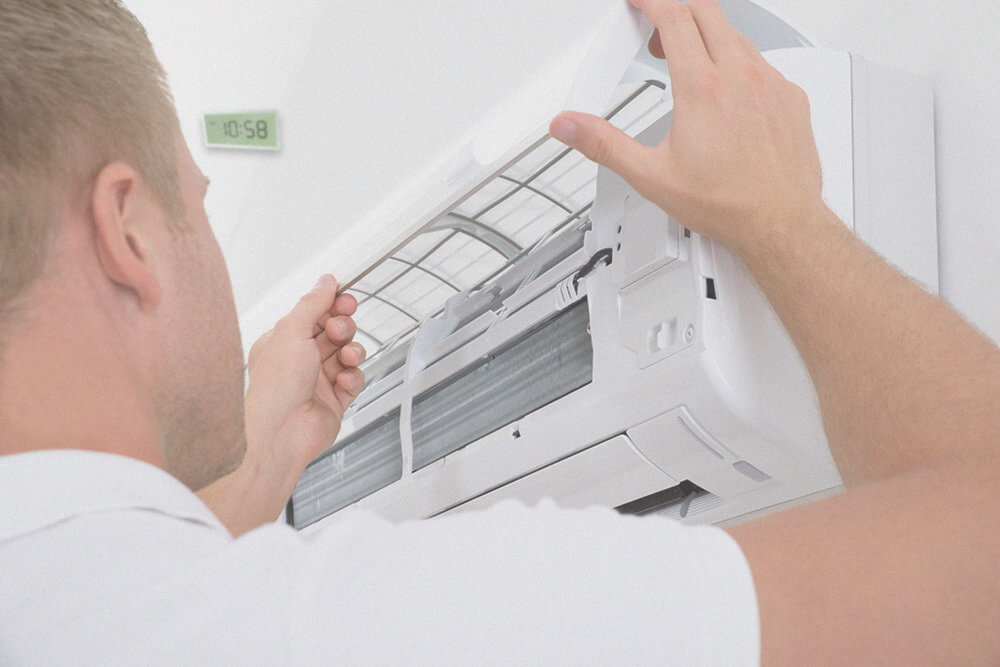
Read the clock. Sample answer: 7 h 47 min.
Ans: 10 h 58 min
